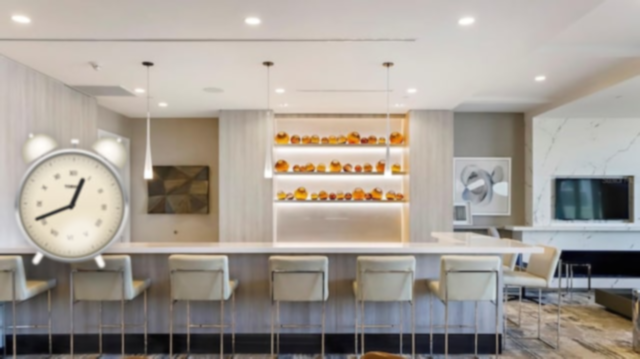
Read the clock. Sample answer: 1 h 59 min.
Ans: 12 h 41 min
